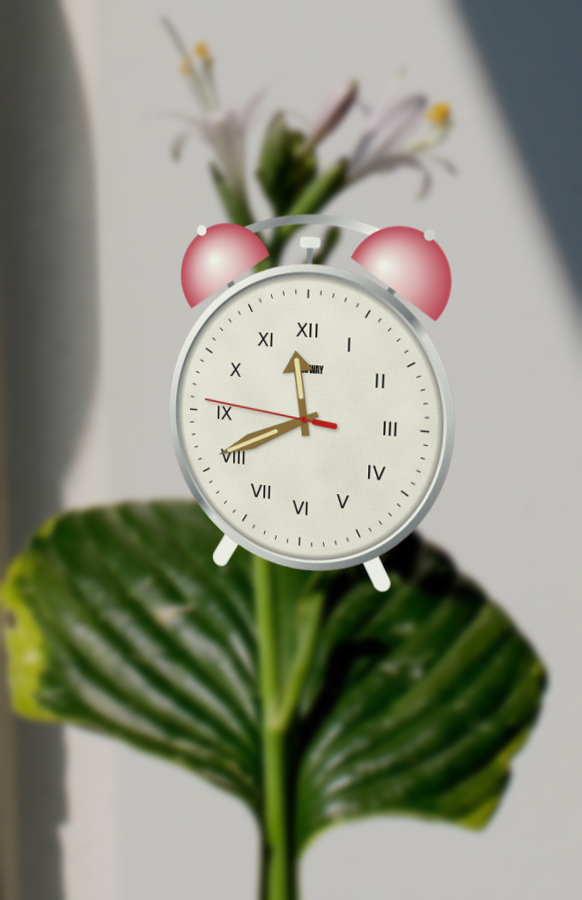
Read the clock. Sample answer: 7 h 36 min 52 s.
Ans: 11 h 40 min 46 s
